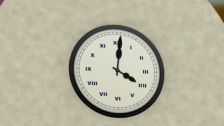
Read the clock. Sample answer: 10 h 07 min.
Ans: 4 h 01 min
